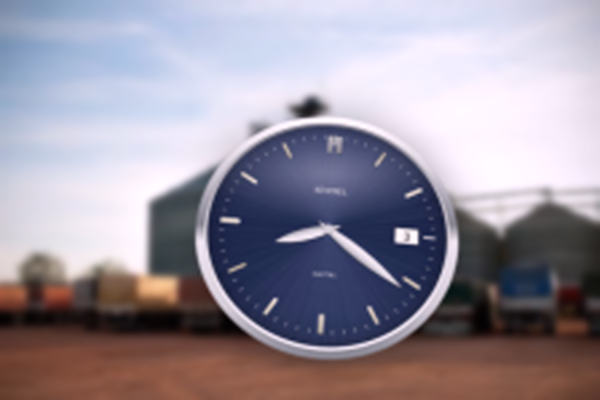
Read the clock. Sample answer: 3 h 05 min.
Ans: 8 h 21 min
